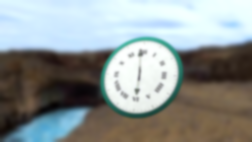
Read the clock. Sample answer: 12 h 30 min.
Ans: 5 h 59 min
